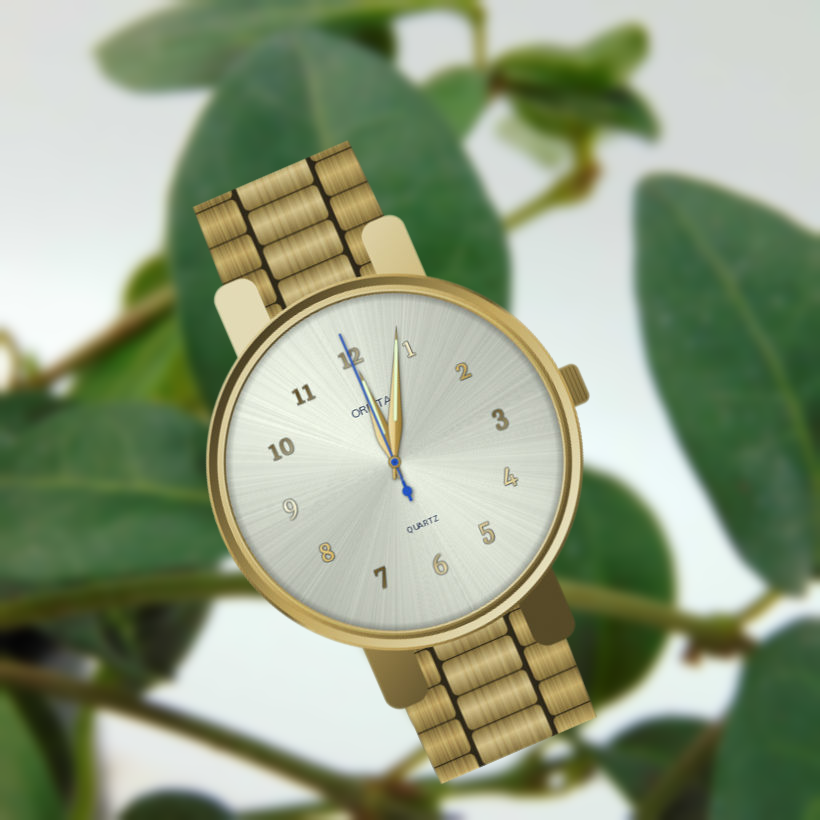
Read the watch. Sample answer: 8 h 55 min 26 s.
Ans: 12 h 04 min 00 s
